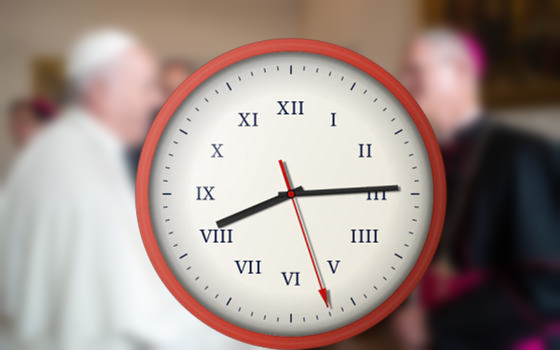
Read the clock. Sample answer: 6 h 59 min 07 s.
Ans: 8 h 14 min 27 s
